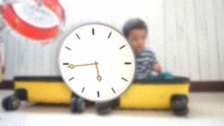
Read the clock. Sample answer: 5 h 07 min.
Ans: 5 h 44 min
